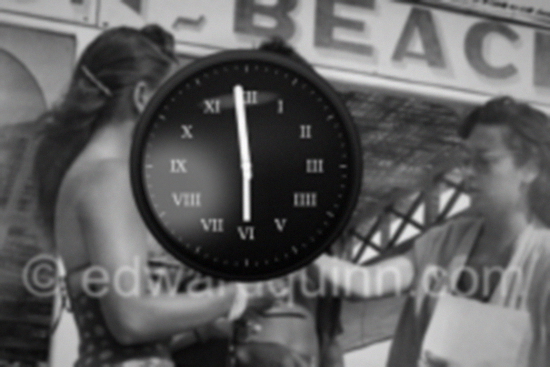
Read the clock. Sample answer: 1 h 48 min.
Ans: 5 h 59 min
